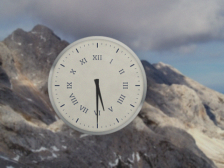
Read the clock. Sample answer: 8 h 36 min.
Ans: 5 h 30 min
